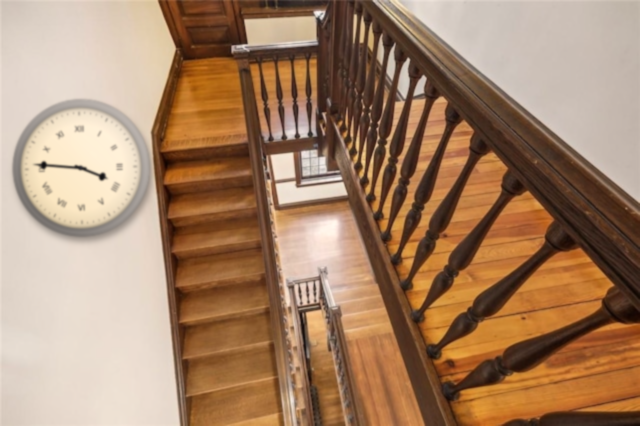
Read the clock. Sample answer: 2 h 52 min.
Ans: 3 h 46 min
